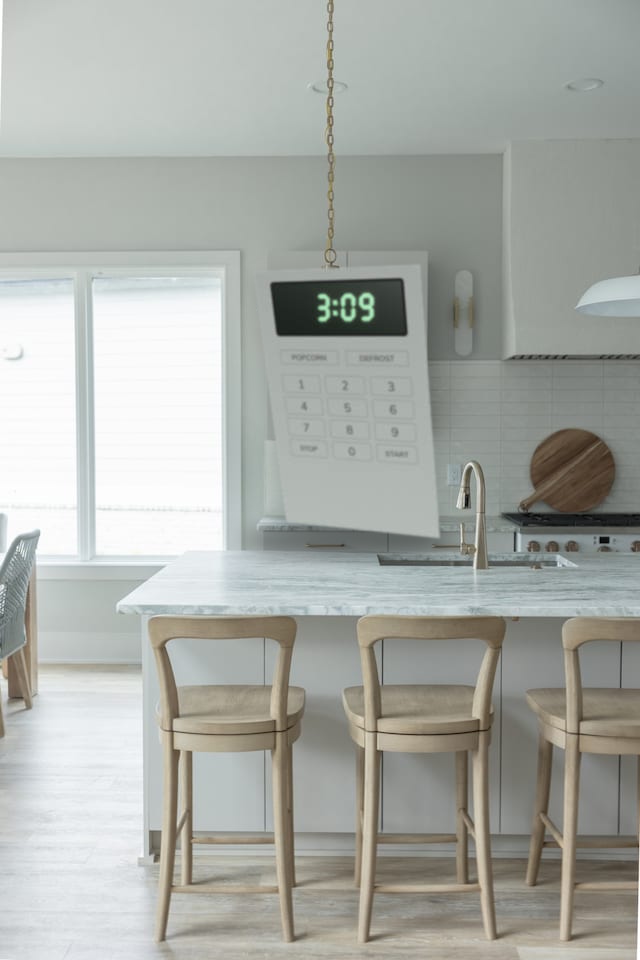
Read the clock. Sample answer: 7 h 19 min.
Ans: 3 h 09 min
